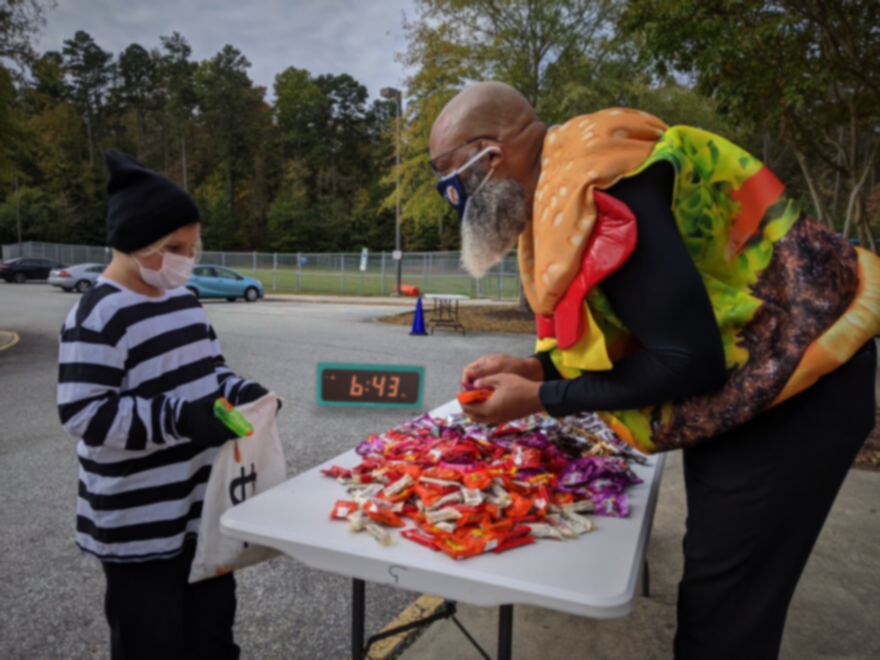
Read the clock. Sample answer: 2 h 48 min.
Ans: 6 h 43 min
